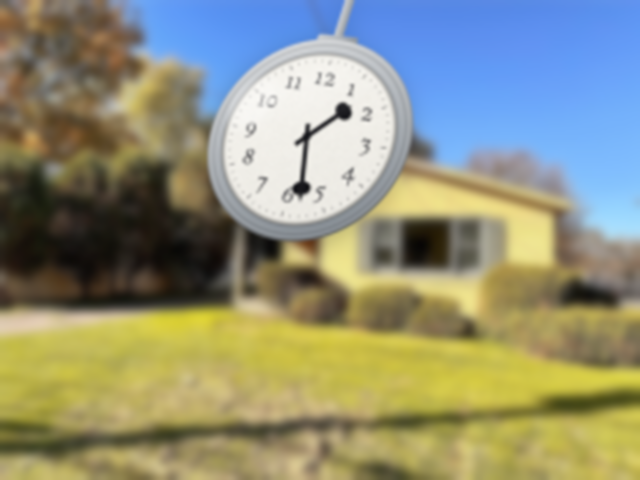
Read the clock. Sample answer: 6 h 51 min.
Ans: 1 h 28 min
